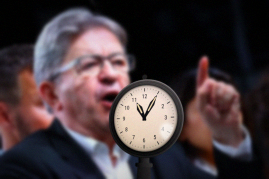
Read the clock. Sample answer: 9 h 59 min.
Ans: 11 h 05 min
